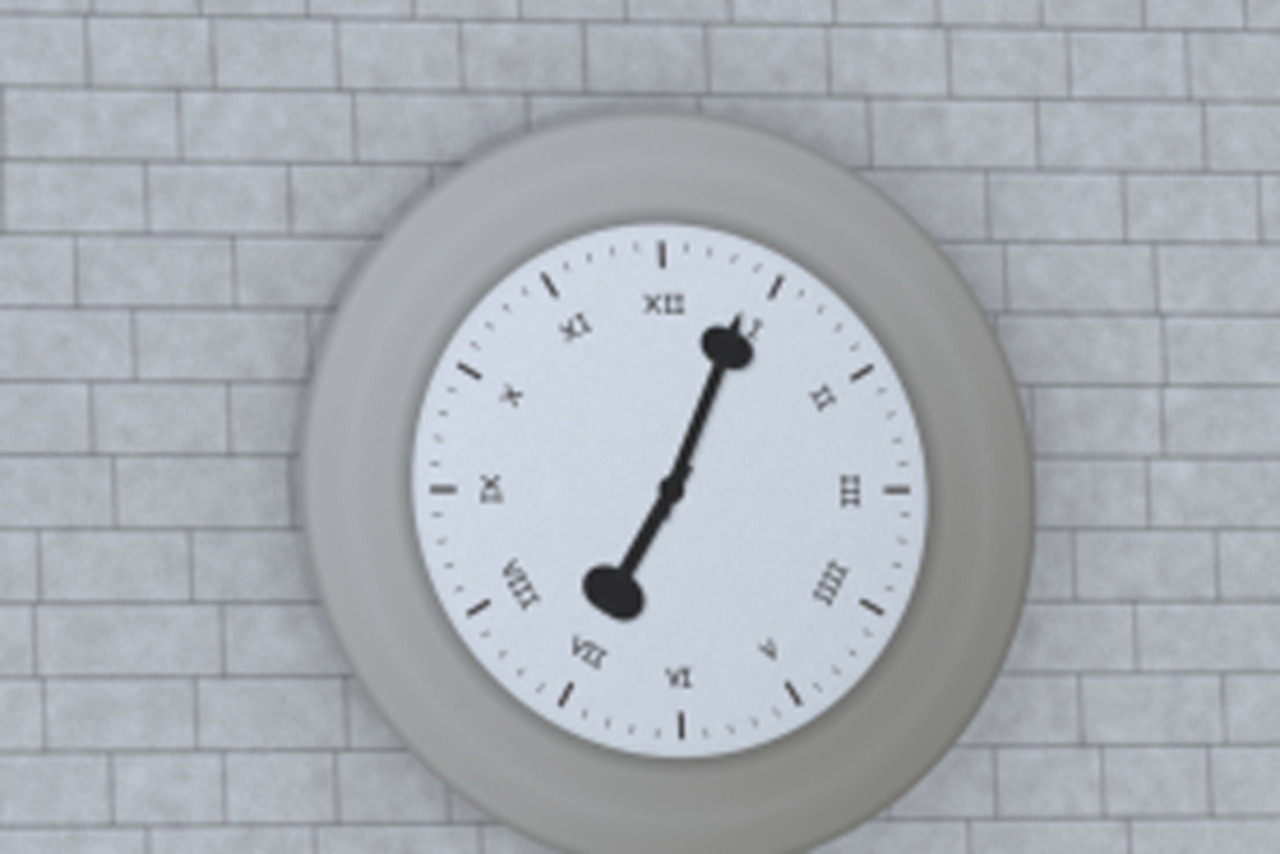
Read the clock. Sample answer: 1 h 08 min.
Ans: 7 h 04 min
